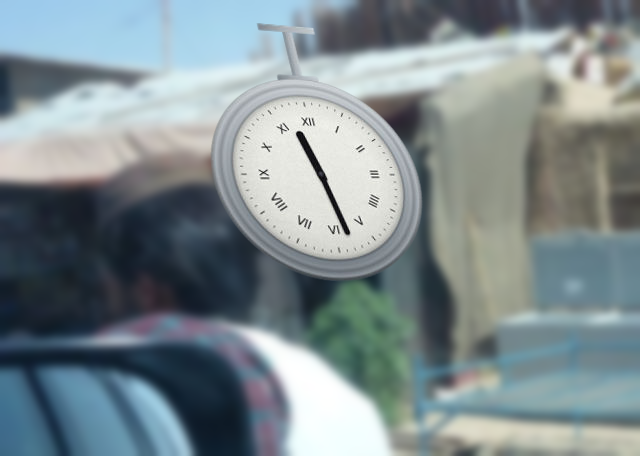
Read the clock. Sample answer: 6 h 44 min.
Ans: 11 h 28 min
